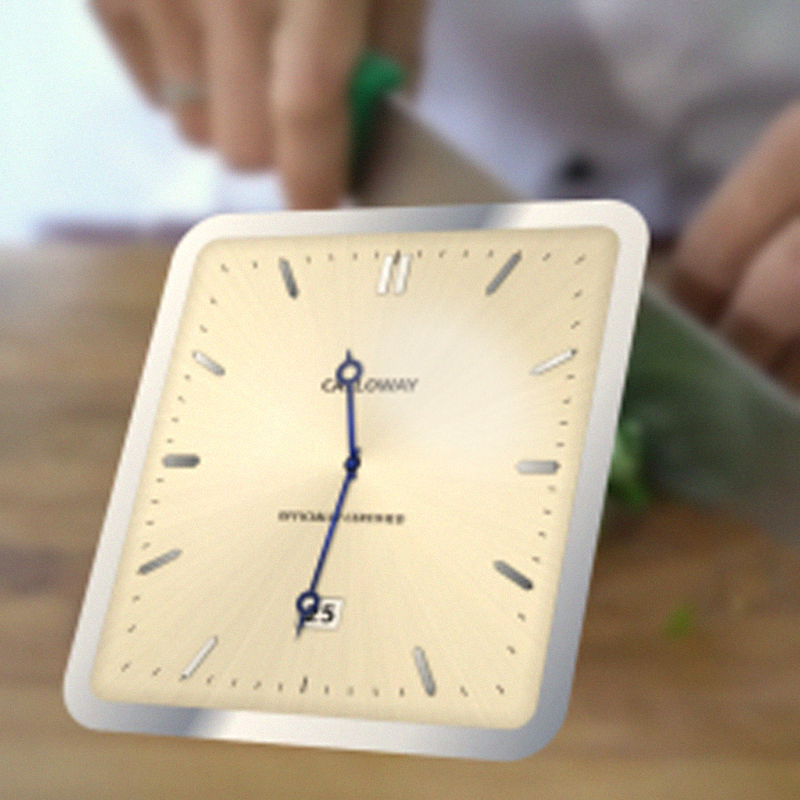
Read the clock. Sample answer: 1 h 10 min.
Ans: 11 h 31 min
